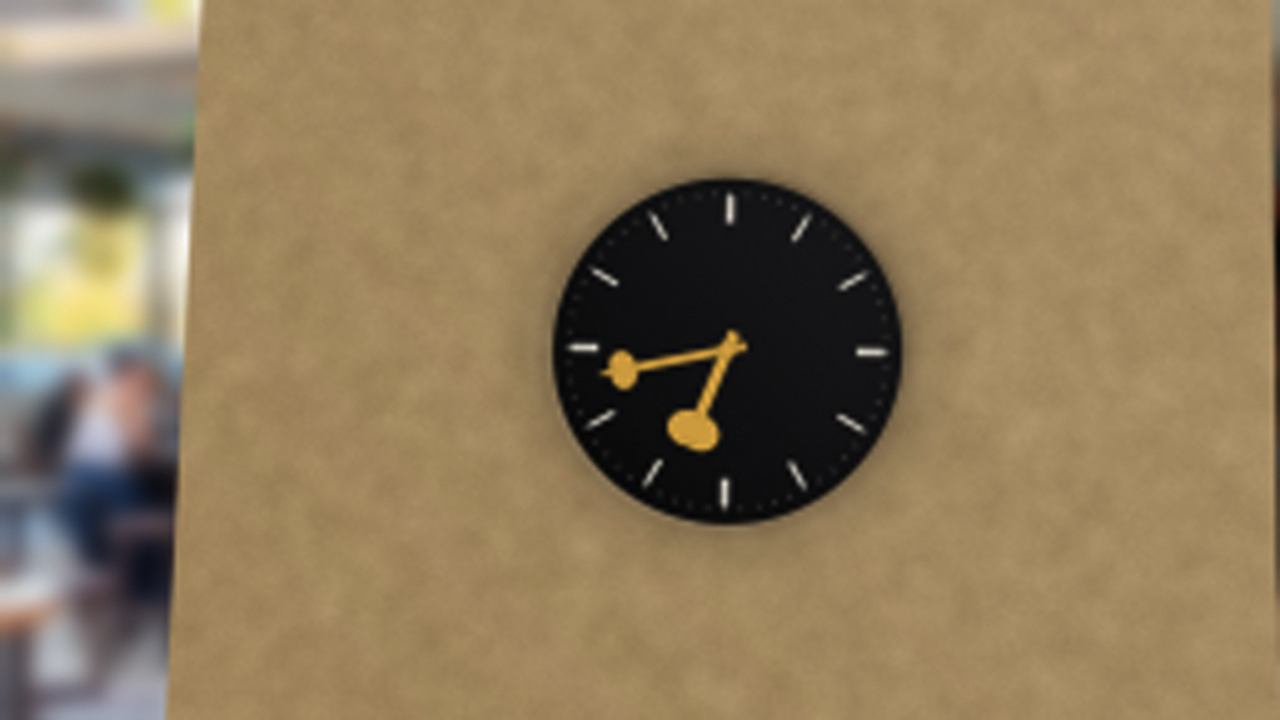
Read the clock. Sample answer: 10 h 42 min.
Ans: 6 h 43 min
